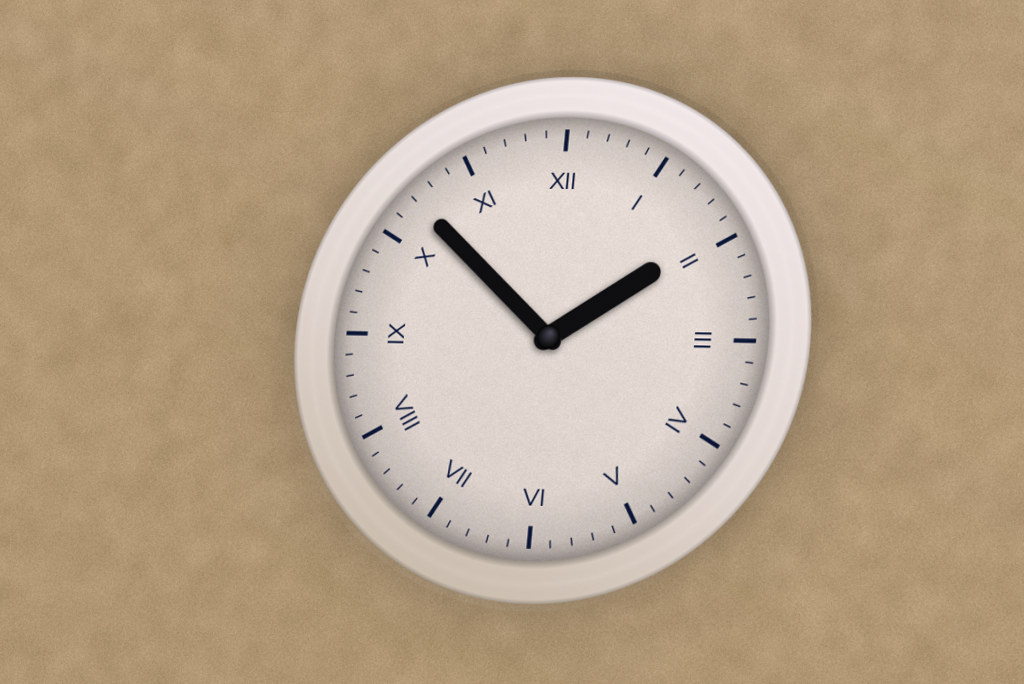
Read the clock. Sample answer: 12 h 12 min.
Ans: 1 h 52 min
